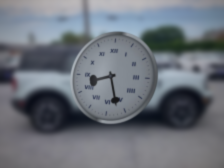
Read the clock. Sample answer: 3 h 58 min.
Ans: 8 h 27 min
